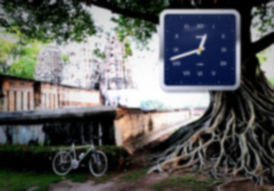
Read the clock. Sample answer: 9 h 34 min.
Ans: 12 h 42 min
